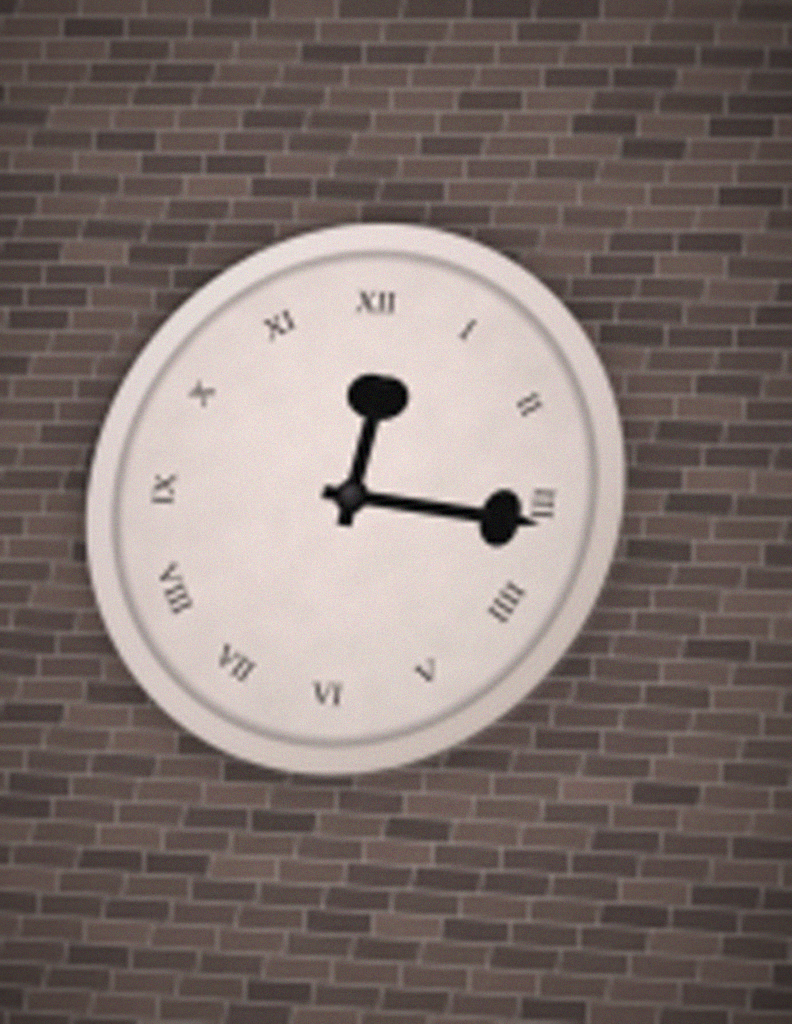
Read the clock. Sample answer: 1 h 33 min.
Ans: 12 h 16 min
